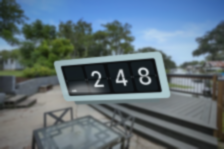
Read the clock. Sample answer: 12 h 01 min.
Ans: 2 h 48 min
